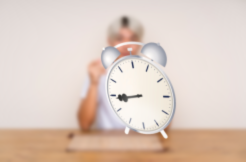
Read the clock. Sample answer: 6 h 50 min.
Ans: 8 h 44 min
